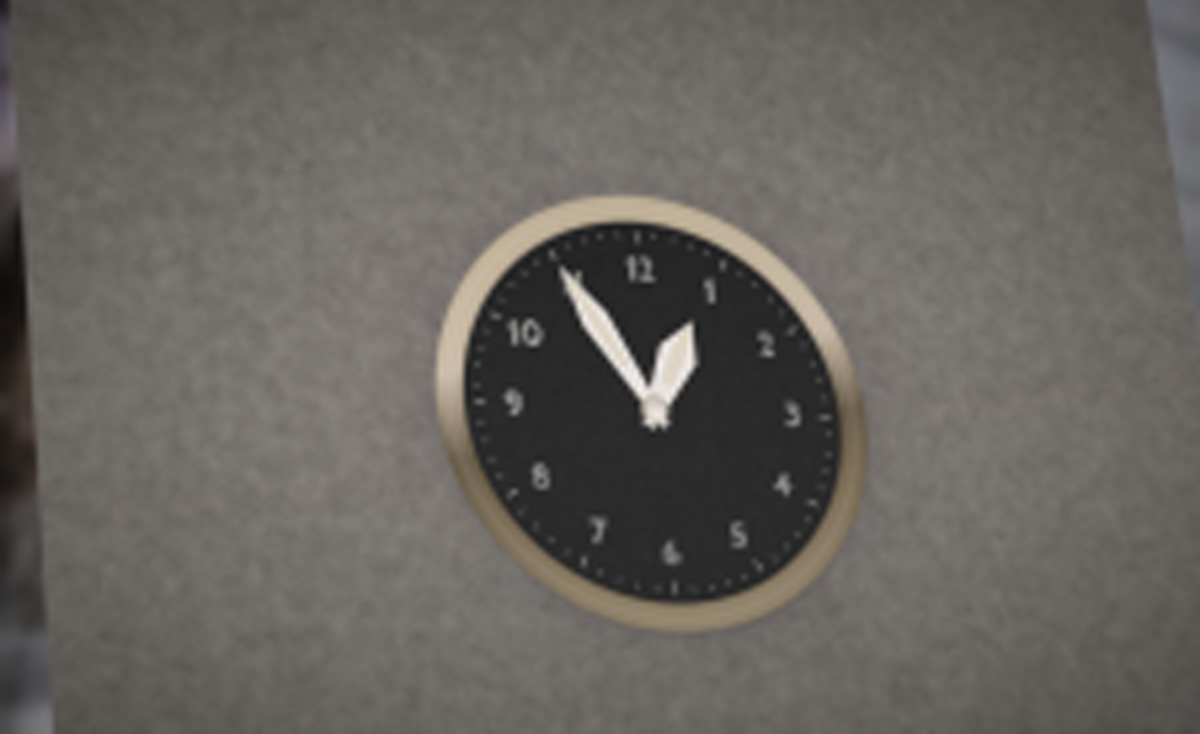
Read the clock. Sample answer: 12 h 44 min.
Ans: 12 h 55 min
